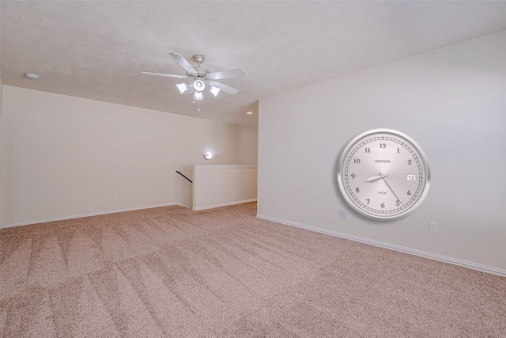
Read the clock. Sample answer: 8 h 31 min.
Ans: 8 h 24 min
